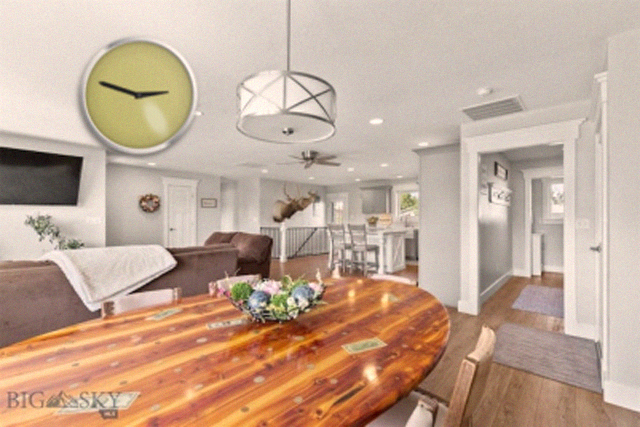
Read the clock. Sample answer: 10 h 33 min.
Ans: 2 h 48 min
